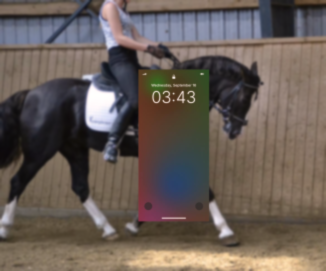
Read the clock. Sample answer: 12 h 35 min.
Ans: 3 h 43 min
